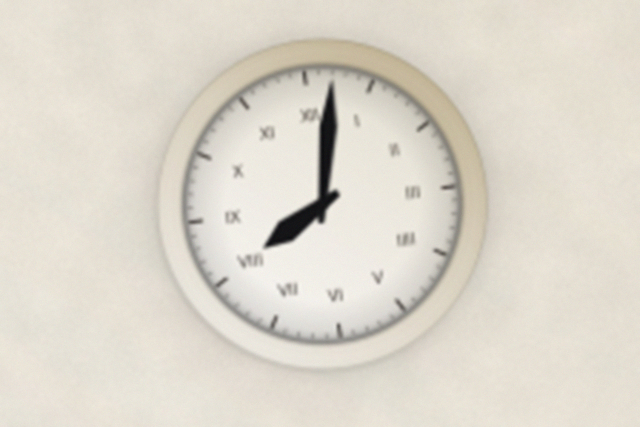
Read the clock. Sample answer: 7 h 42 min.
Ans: 8 h 02 min
